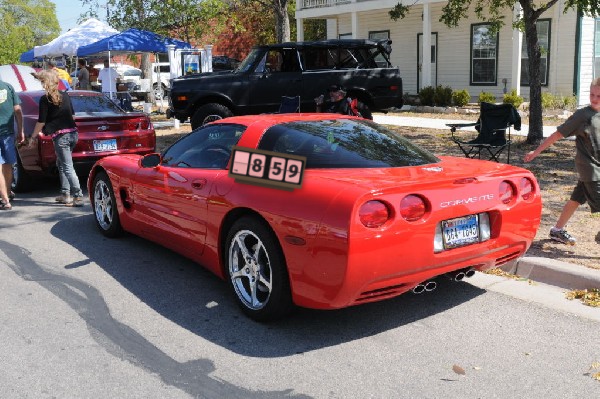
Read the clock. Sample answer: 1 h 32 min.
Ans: 8 h 59 min
